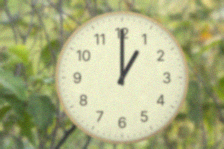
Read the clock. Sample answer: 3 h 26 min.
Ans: 1 h 00 min
